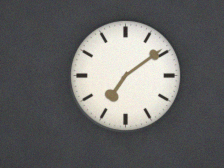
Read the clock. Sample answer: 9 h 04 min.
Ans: 7 h 09 min
